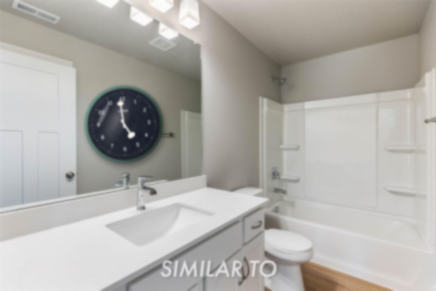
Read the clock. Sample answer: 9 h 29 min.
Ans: 4 h 59 min
